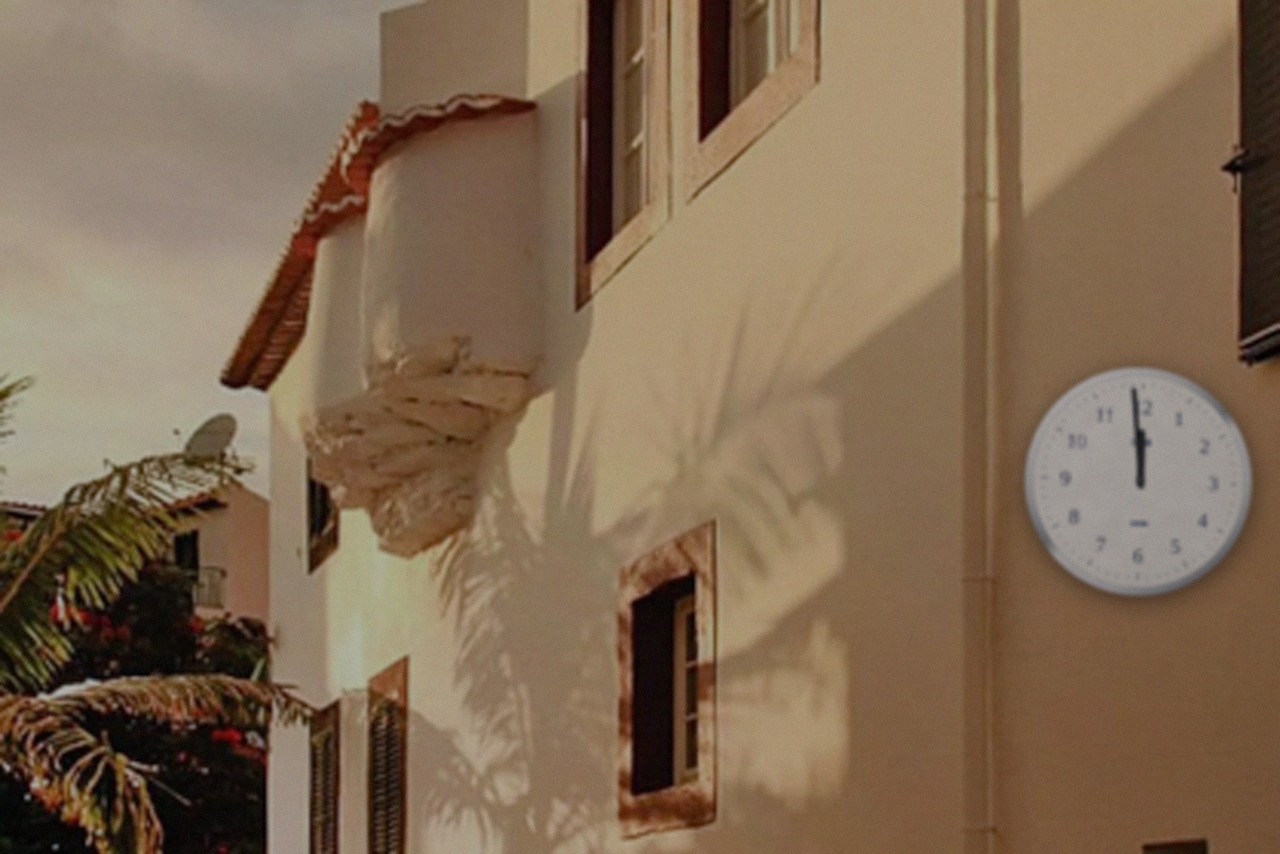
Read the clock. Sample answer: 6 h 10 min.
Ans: 11 h 59 min
